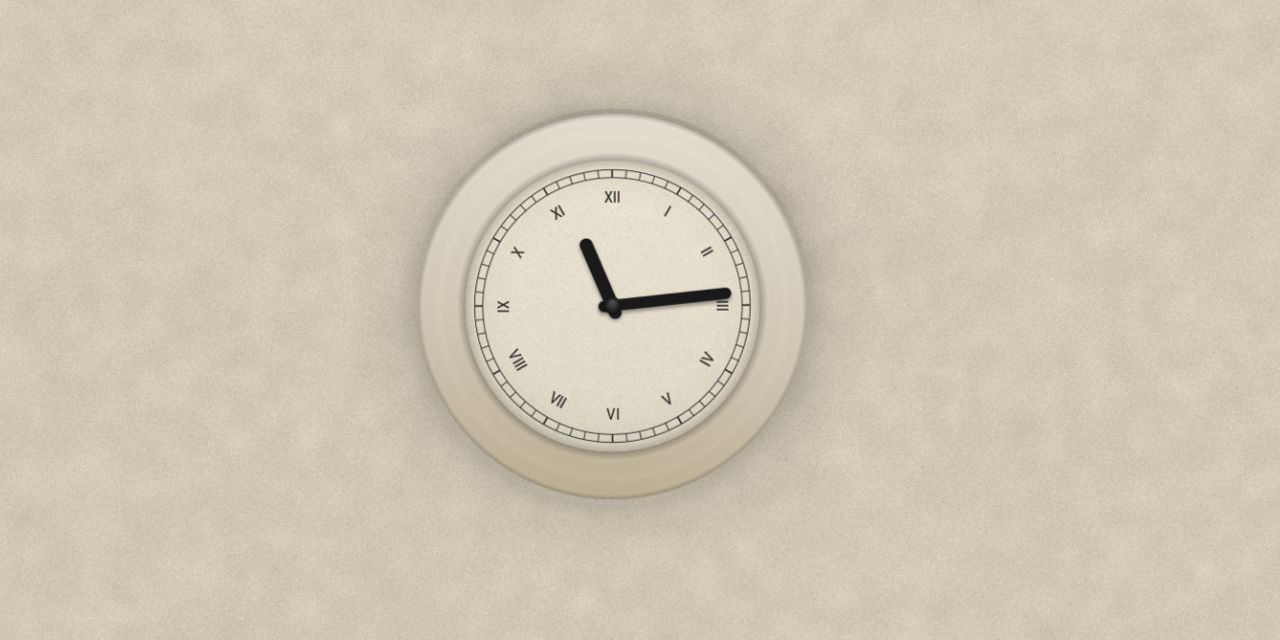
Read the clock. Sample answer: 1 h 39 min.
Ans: 11 h 14 min
